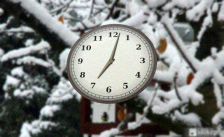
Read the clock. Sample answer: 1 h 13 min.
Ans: 7 h 02 min
